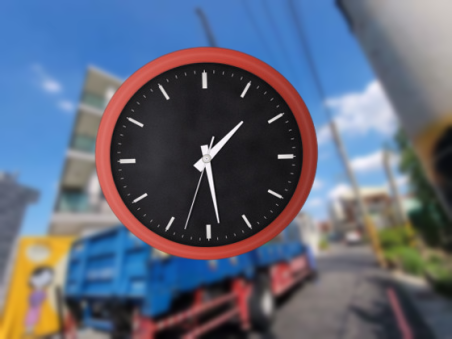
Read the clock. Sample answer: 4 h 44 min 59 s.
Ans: 1 h 28 min 33 s
